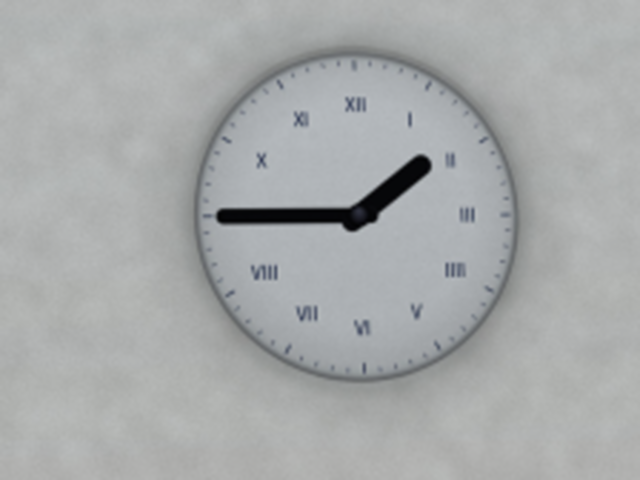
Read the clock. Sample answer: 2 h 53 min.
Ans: 1 h 45 min
